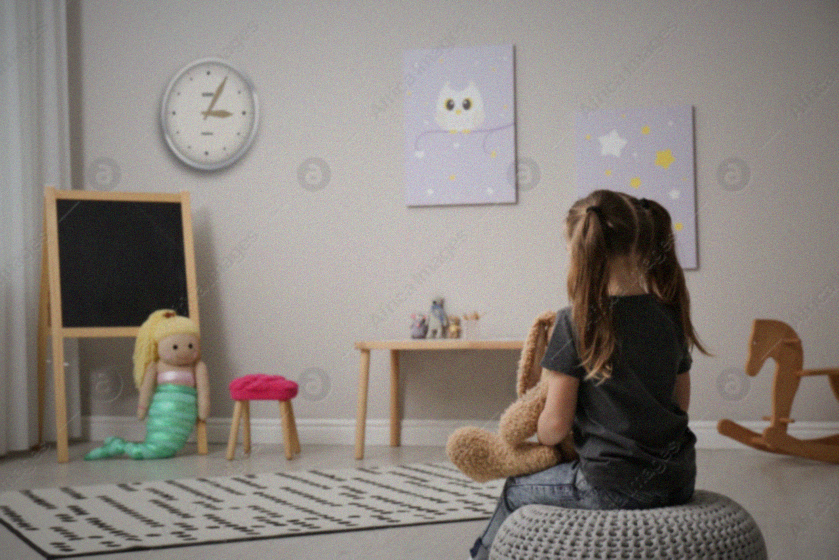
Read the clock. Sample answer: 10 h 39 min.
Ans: 3 h 05 min
